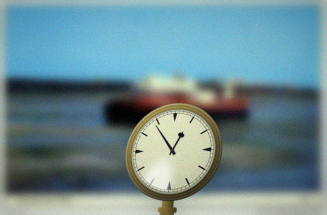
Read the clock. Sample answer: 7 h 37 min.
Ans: 12 h 54 min
